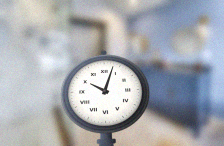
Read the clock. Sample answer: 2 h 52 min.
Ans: 10 h 03 min
